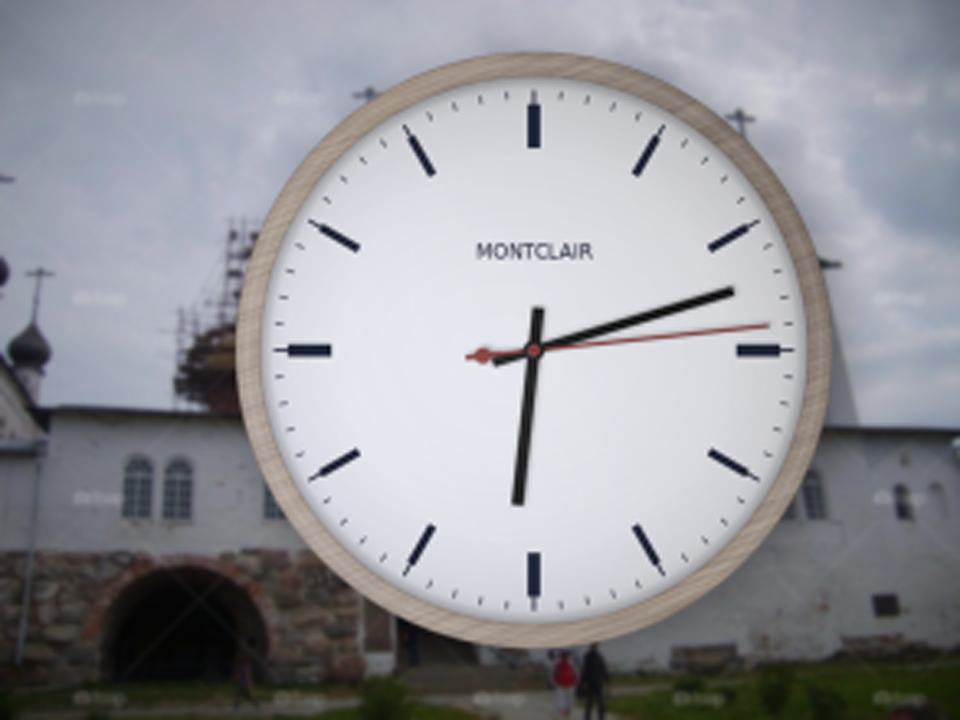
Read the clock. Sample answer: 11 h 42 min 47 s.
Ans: 6 h 12 min 14 s
